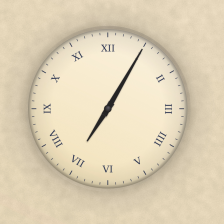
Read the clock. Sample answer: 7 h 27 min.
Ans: 7 h 05 min
